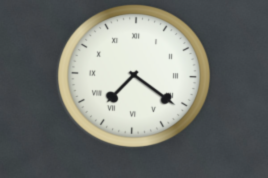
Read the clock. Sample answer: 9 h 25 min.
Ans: 7 h 21 min
